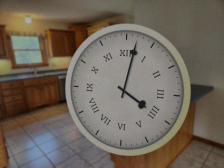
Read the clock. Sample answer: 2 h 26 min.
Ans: 4 h 02 min
